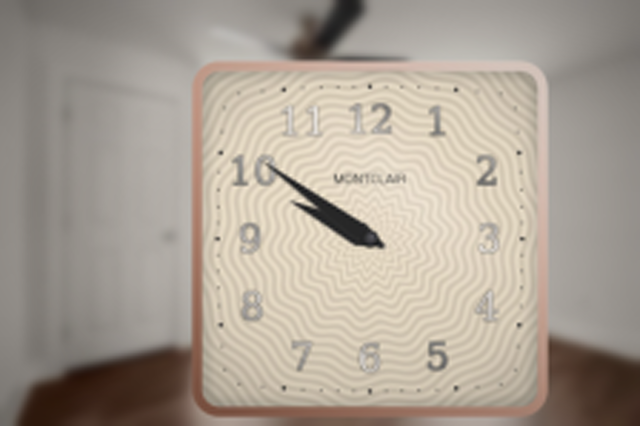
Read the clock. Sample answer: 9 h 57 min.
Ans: 9 h 51 min
